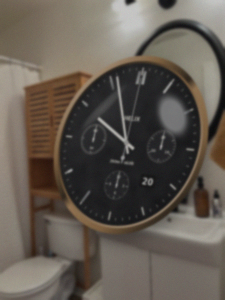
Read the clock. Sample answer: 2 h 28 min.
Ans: 9 h 56 min
